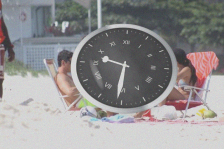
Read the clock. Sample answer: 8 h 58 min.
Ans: 9 h 31 min
